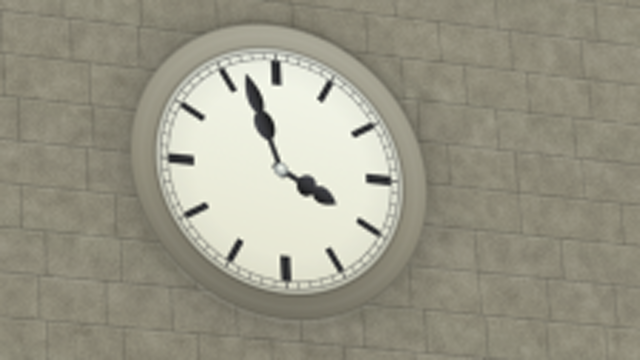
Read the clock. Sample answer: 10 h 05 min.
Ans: 3 h 57 min
